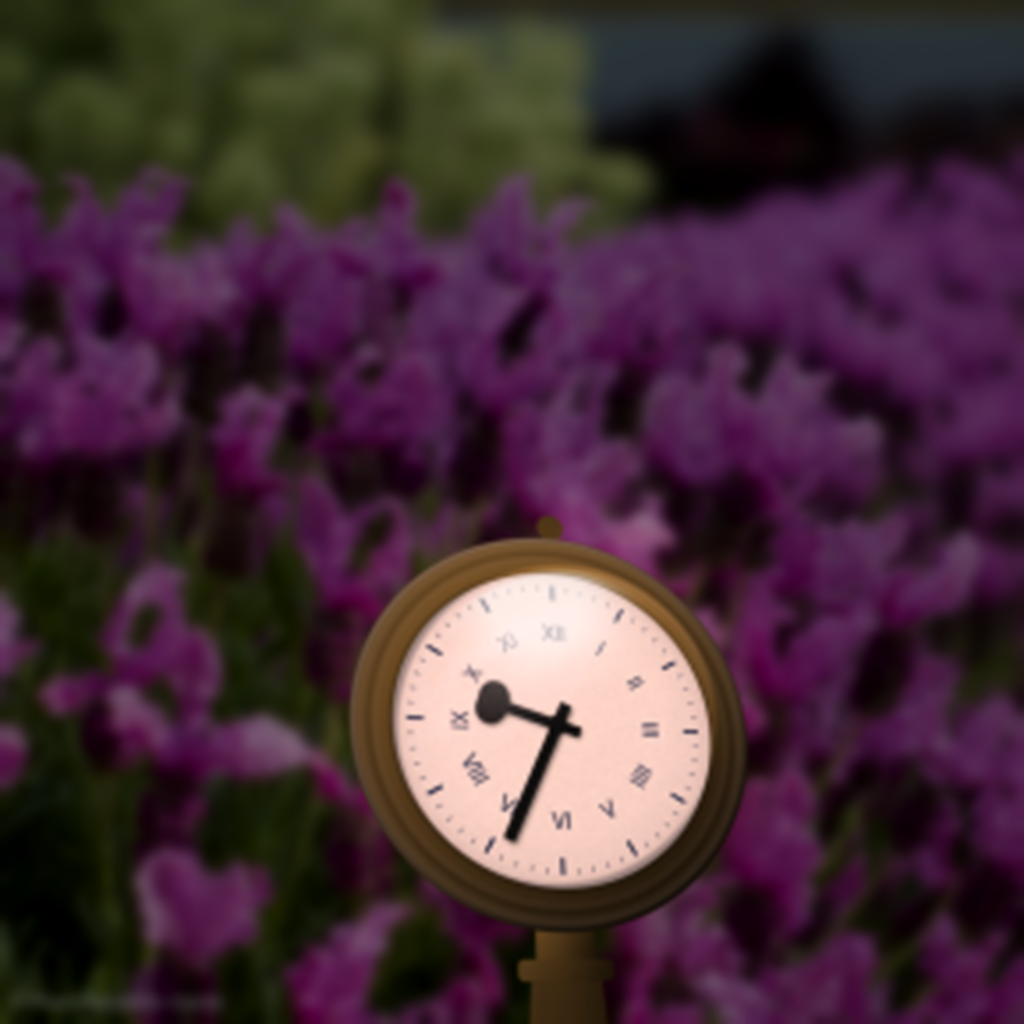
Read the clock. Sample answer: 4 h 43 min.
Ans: 9 h 34 min
